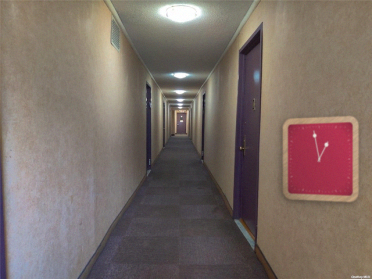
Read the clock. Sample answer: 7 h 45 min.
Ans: 12 h 58 min
